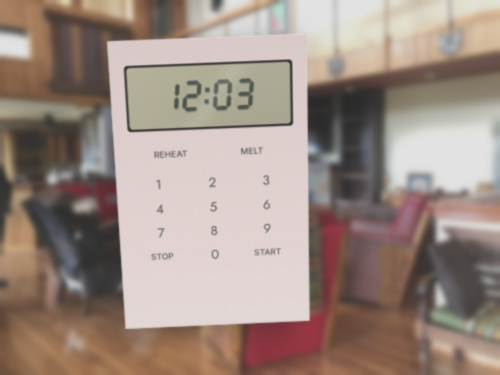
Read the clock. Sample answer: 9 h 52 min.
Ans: 12 h 03 min
